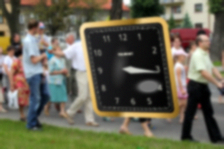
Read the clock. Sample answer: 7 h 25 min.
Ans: 3 h 16 min
